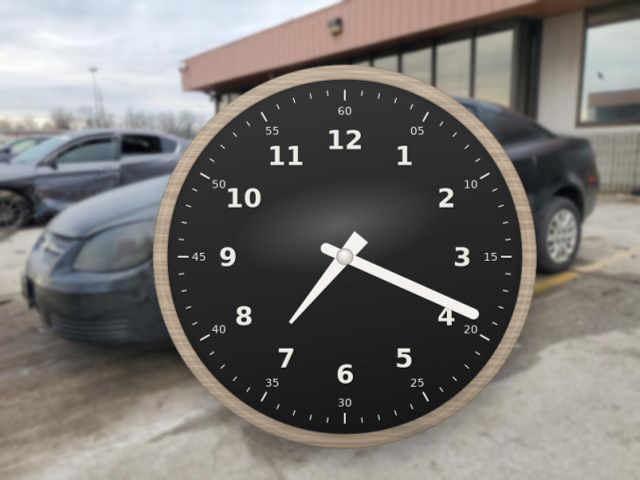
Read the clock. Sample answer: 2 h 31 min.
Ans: 7 h 19 min
